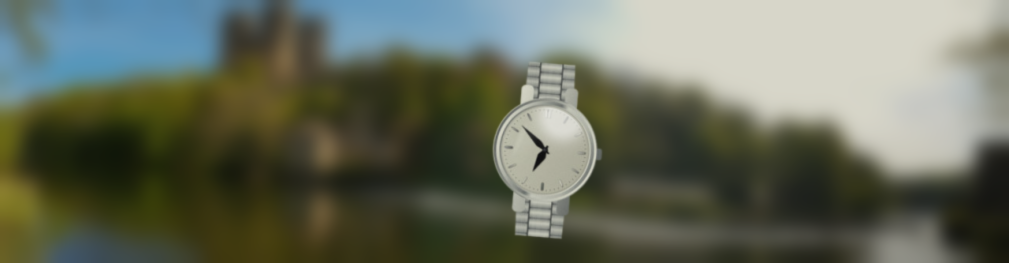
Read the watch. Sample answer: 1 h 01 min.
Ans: 6 h 52 min
